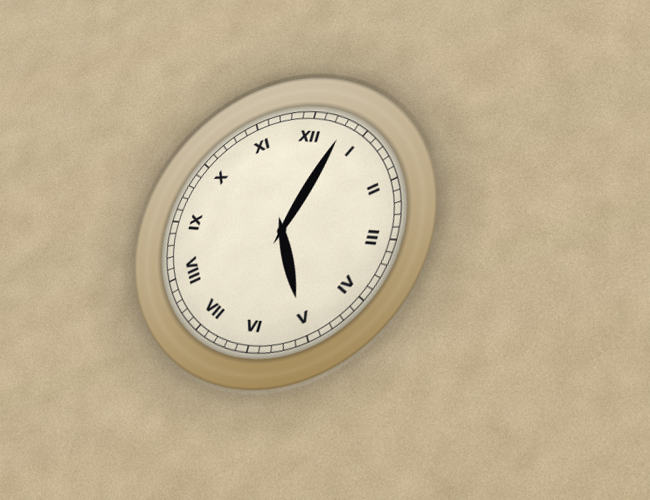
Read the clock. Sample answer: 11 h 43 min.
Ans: 5 h 03 min
